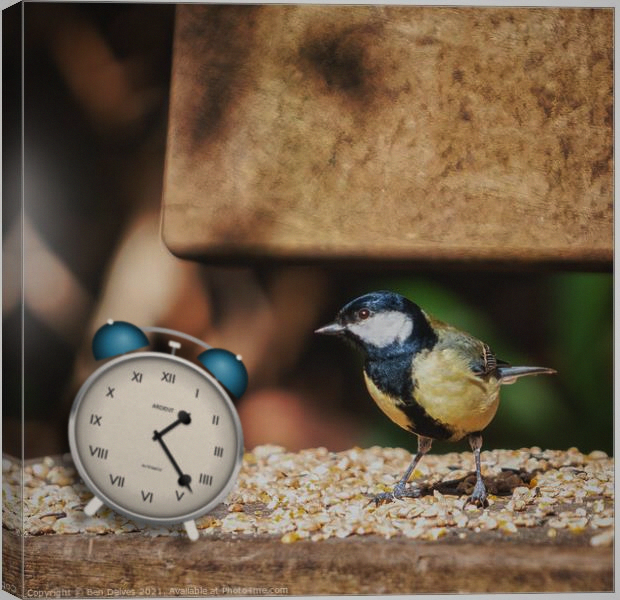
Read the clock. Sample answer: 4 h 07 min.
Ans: 1 h 23 min
